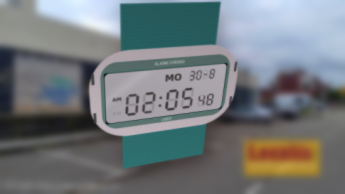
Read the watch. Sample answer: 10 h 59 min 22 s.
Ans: 2 h 05 min 48 s
